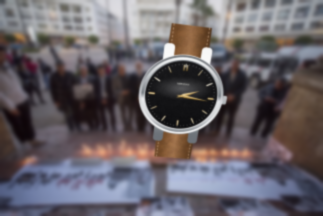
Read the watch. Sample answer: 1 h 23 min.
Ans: 2 h 16 min
